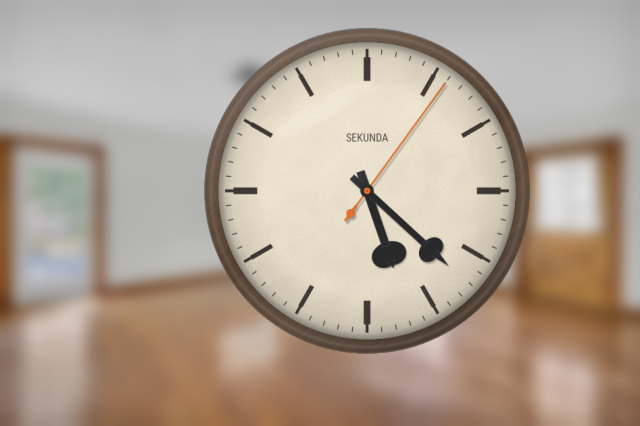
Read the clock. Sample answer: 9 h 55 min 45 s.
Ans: 5 h 22 min 06 s
